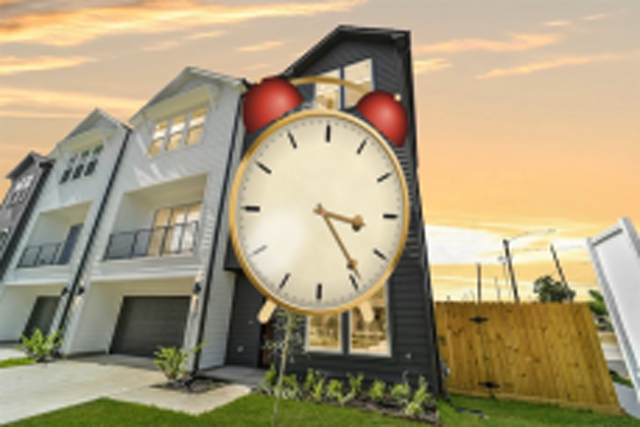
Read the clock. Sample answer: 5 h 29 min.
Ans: 3 h 24 min
